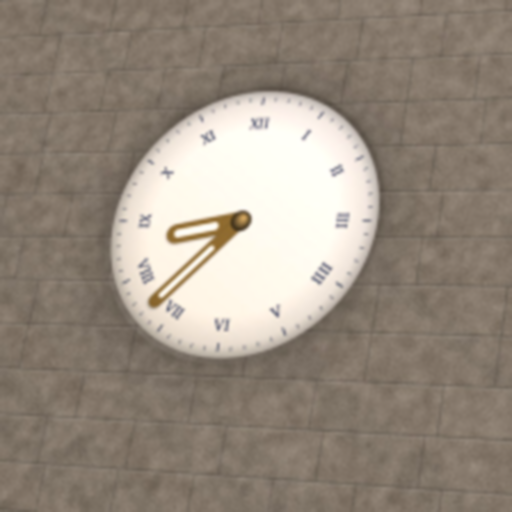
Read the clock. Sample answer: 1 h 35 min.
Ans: 8 h 37 min
